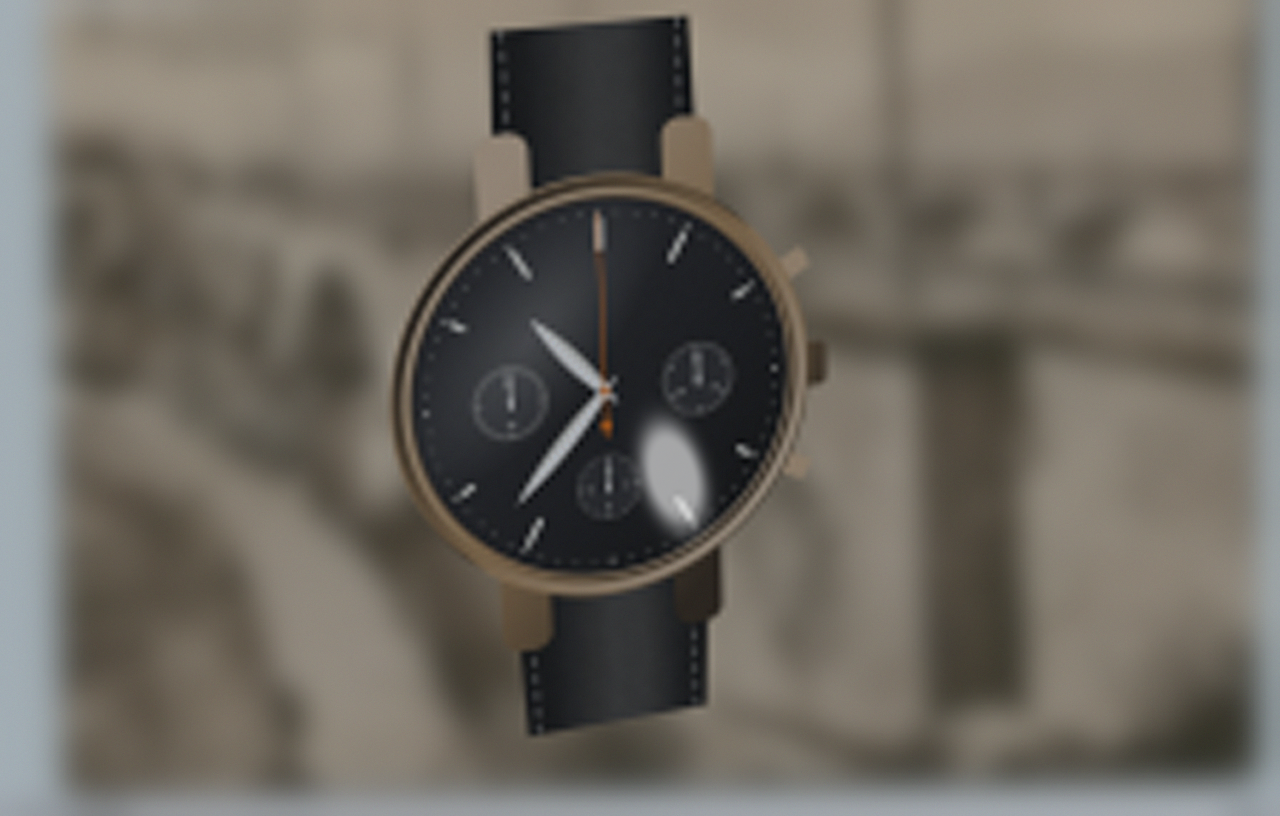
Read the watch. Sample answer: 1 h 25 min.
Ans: 10 h 37 min
